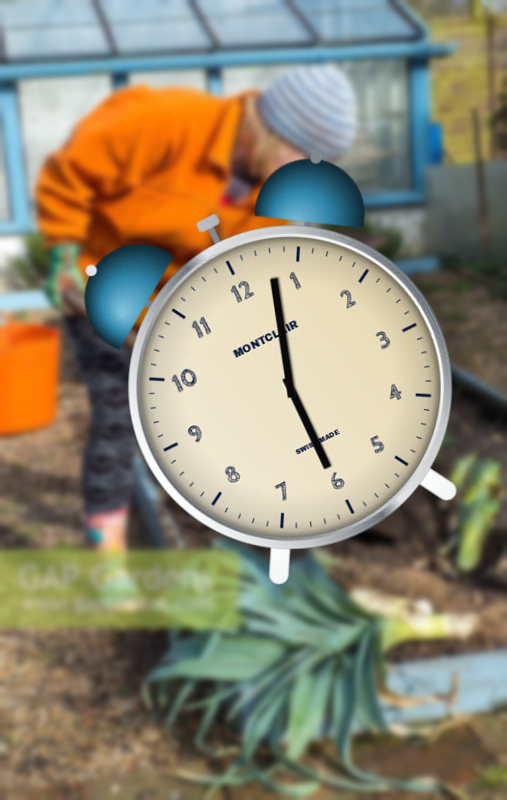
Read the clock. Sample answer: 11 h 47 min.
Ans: 6 h 03 min
